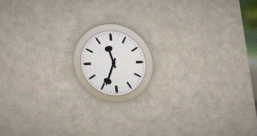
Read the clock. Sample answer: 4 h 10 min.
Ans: 11 h 34 min
